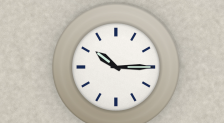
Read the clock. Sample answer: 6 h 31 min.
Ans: 10 h 15 min
